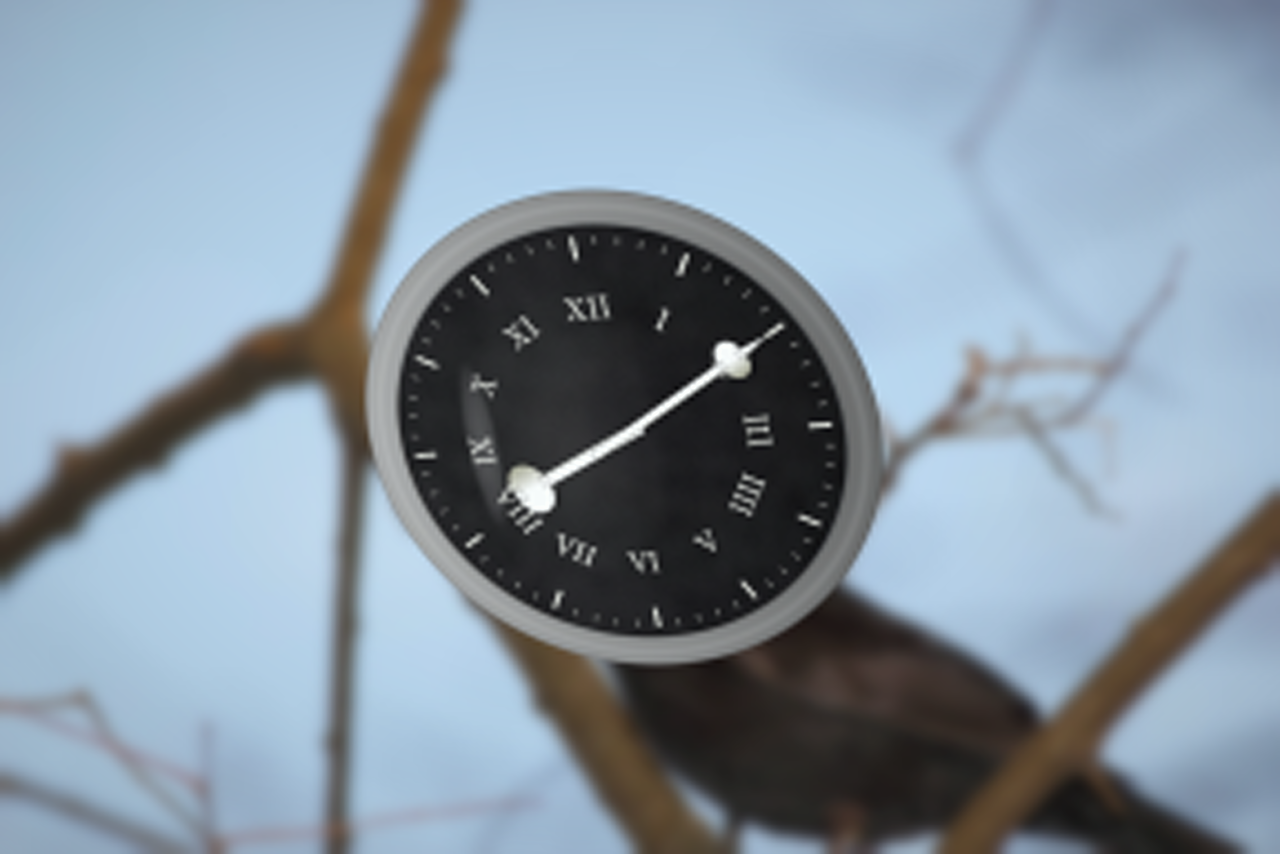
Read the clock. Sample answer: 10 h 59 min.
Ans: 8 h 10 min
